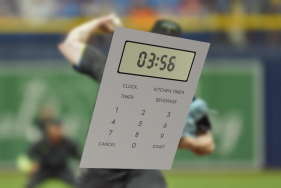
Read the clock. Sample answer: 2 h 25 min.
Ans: 3 h 56 min
